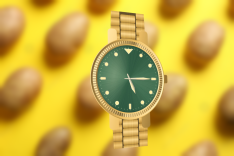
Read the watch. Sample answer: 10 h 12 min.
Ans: 5 h 15 min
